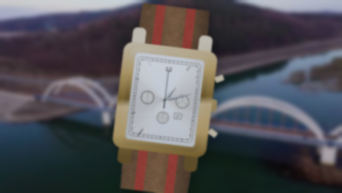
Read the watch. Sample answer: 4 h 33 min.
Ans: 1 h 12 min
